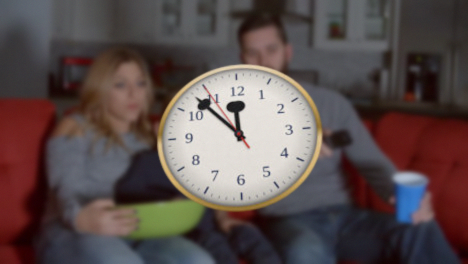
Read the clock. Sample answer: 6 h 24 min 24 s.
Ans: 11 h 52 min 55 s
